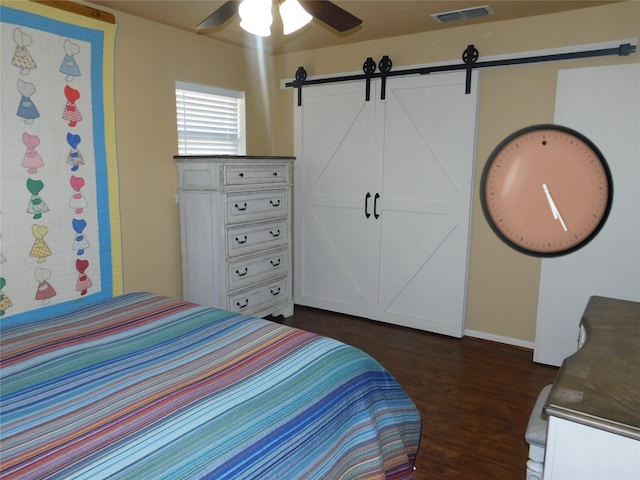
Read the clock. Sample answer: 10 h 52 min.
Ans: 5 h 26 min
